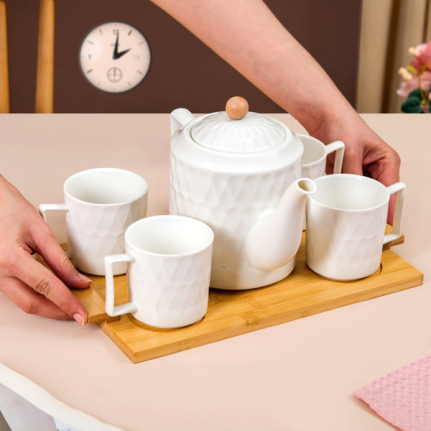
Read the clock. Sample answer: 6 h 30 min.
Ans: 2 h 01 min
